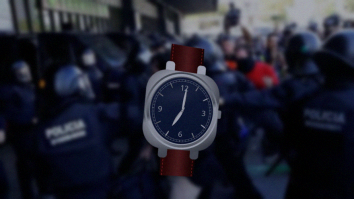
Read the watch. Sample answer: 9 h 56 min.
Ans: 7 h 01 min
